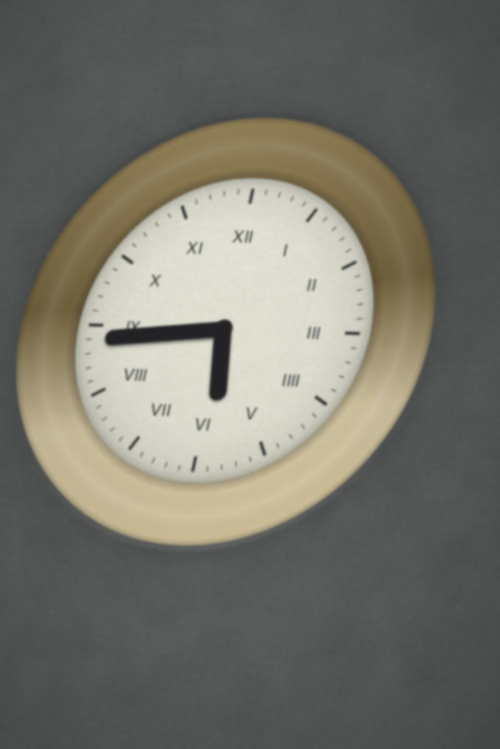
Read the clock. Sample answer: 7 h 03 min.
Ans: 5 h 44 min
